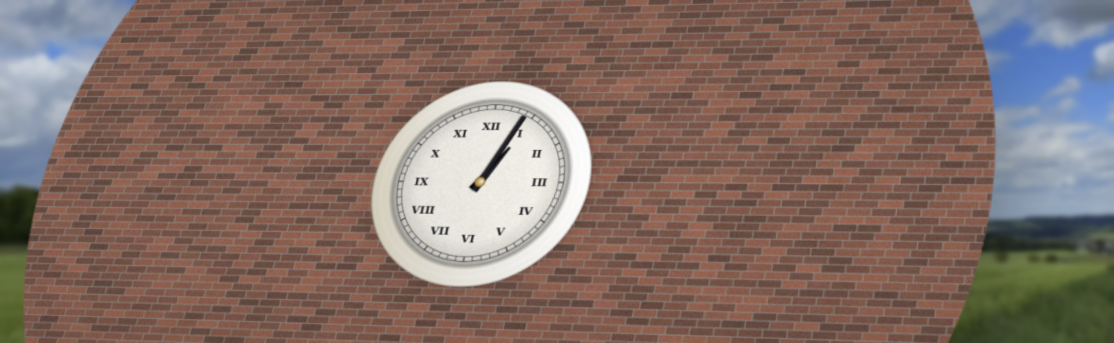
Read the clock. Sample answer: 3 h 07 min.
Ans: 1 h 04 min
